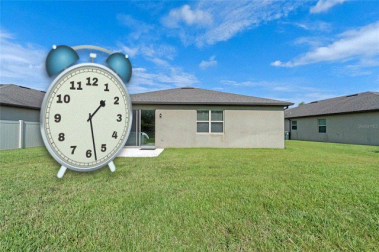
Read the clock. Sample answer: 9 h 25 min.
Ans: 1 h 28 min
